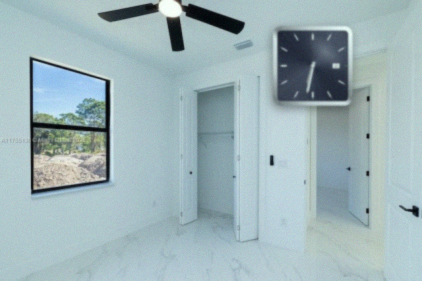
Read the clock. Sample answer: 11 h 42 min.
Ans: 6 h 32 min
